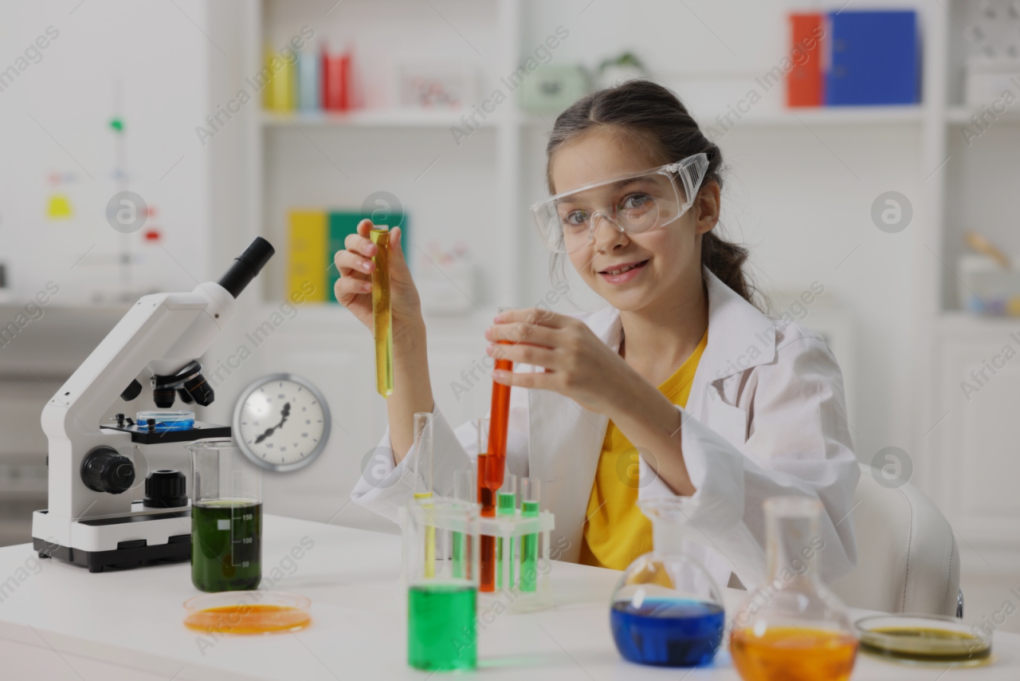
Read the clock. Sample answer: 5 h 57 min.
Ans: 12 h 39 min
